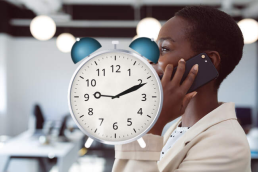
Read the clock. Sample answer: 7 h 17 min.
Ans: 9 h 11 min
